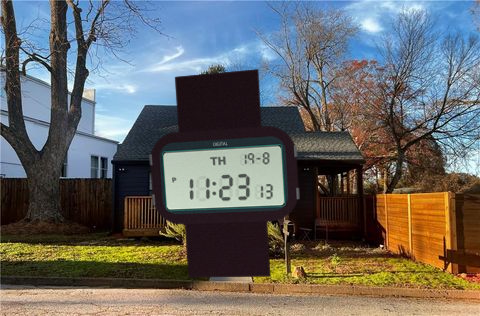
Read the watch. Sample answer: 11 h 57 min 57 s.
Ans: 11 h 23 min 13 s
